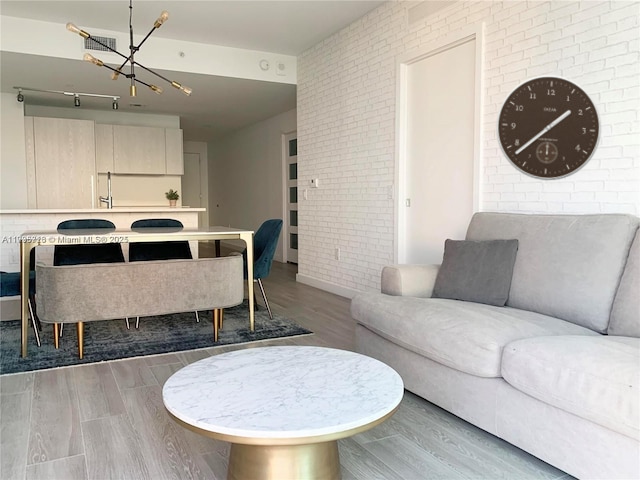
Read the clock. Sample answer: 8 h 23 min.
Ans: 1 h 38 min
